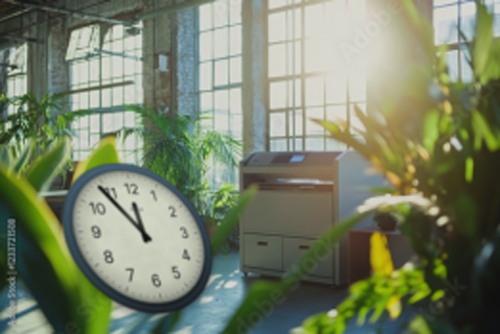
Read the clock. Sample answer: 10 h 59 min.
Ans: 11 h 54 min
